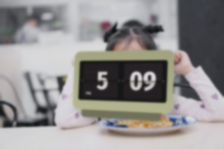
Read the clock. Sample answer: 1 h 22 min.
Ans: 5 h 09 min
